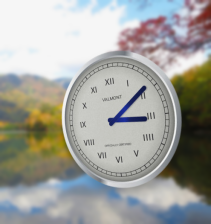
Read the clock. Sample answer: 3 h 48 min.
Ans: 3 h 09 min
